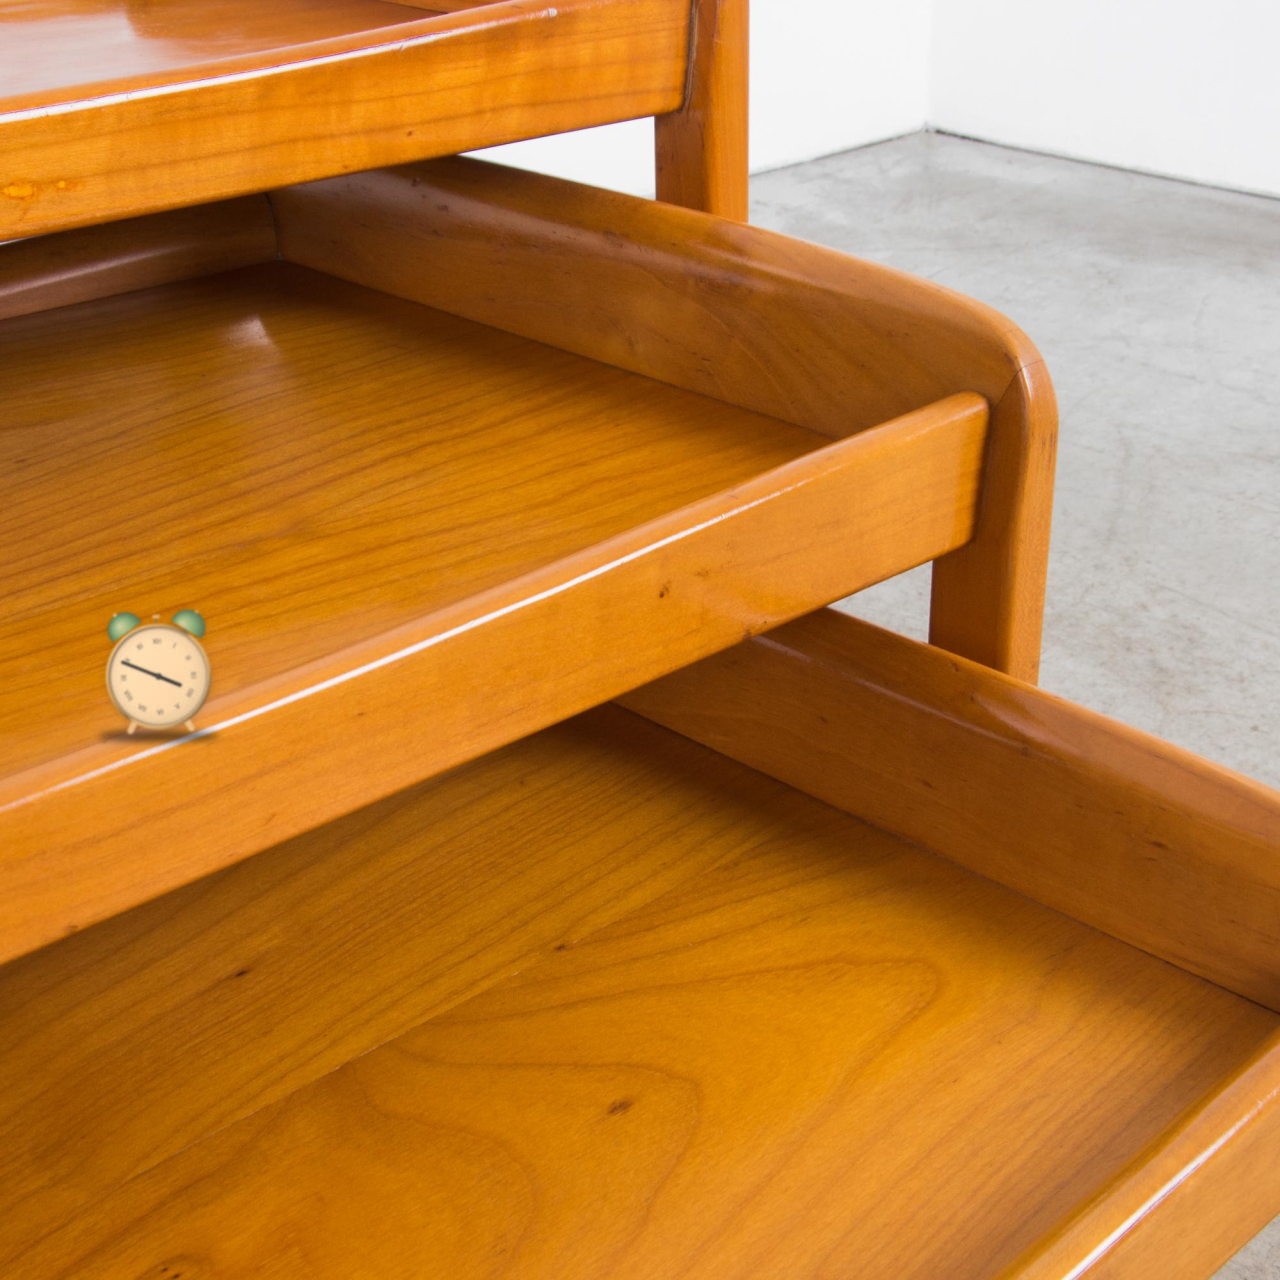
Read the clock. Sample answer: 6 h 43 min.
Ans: 3 h 49 min
